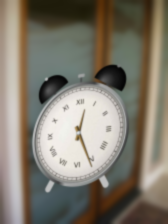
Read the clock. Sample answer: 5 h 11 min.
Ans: 12 h 26 min
